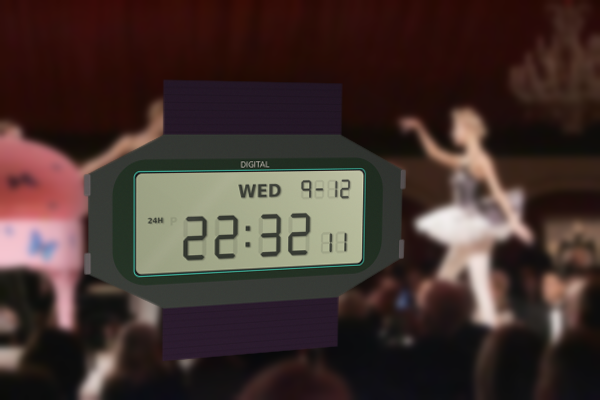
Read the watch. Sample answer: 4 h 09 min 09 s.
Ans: 22 h 32 min 11 s
